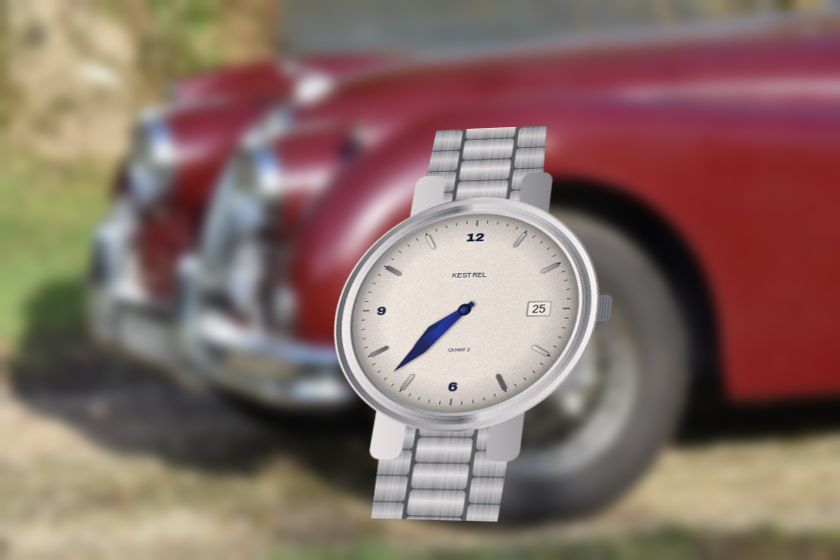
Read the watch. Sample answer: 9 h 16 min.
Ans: 7 h 37 min
